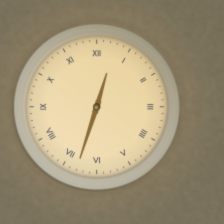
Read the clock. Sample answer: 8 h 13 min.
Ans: 12 h 33 min
